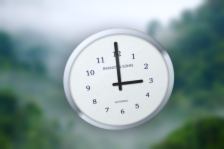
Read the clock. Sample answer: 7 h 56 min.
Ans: 3 h 00 min
